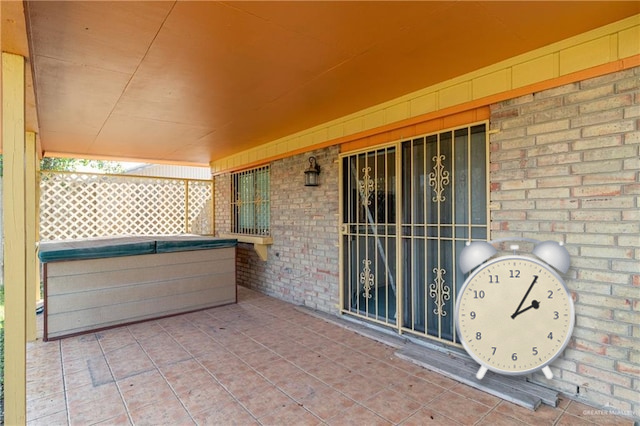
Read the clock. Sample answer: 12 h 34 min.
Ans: 2 h 05 min
